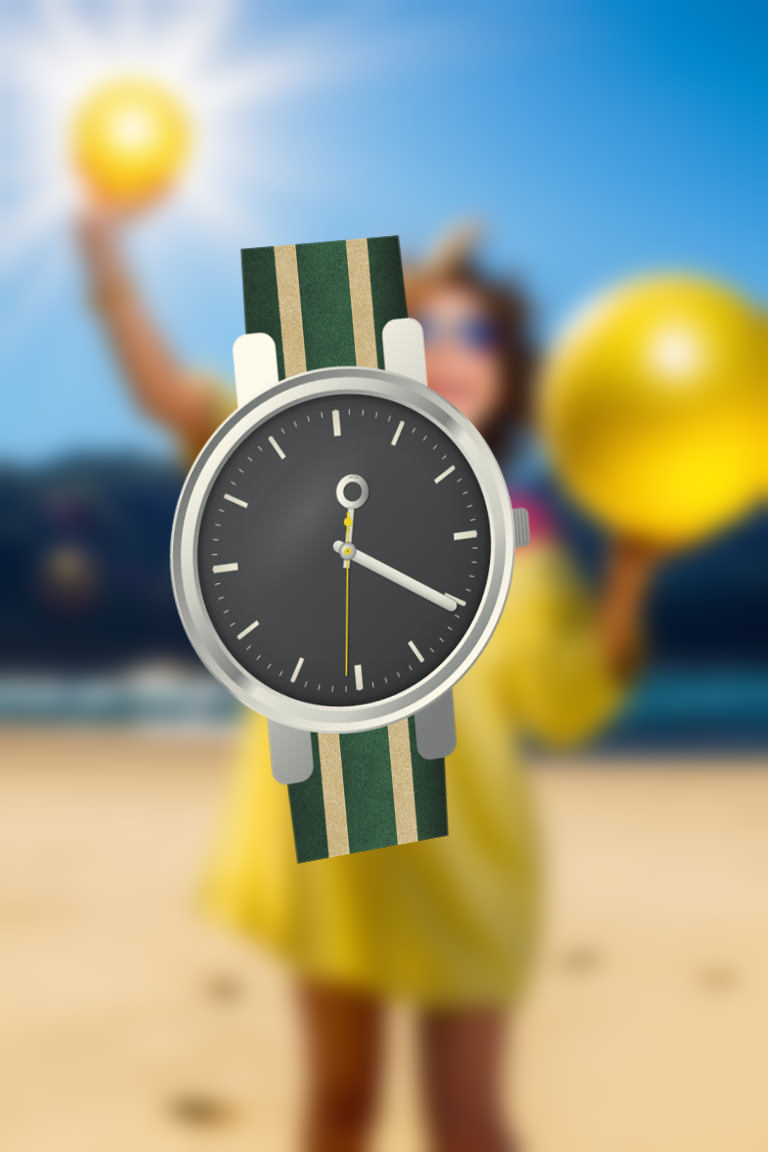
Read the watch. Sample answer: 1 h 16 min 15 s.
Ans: 12 h 20 min 31 s
